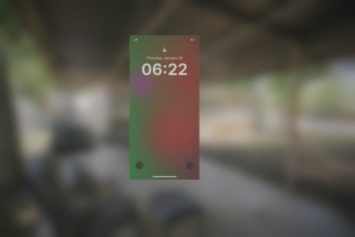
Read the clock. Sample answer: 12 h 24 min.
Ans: 6 h 22 min
